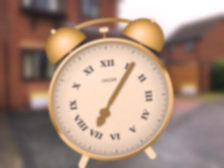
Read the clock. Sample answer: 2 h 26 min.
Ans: 7 h 06 min
